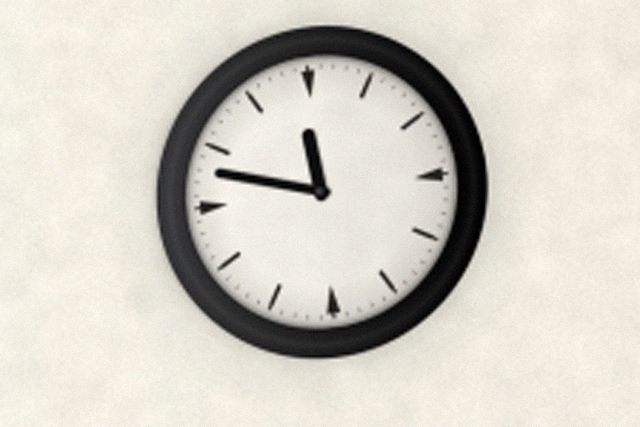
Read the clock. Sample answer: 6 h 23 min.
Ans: 11 h 48 min
